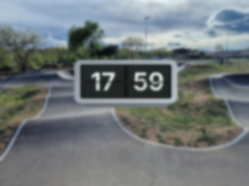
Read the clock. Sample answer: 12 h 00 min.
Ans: 17 h 59 min
